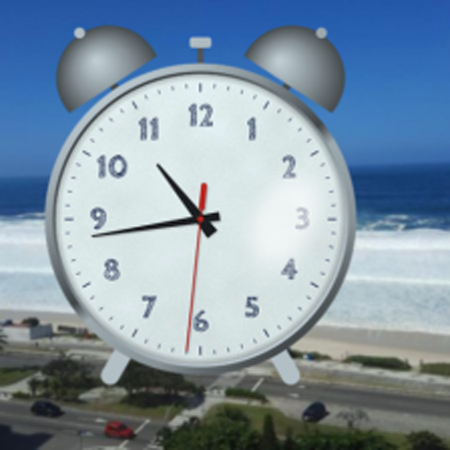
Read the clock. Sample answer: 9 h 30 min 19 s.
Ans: 10 h 43 min 31 s
